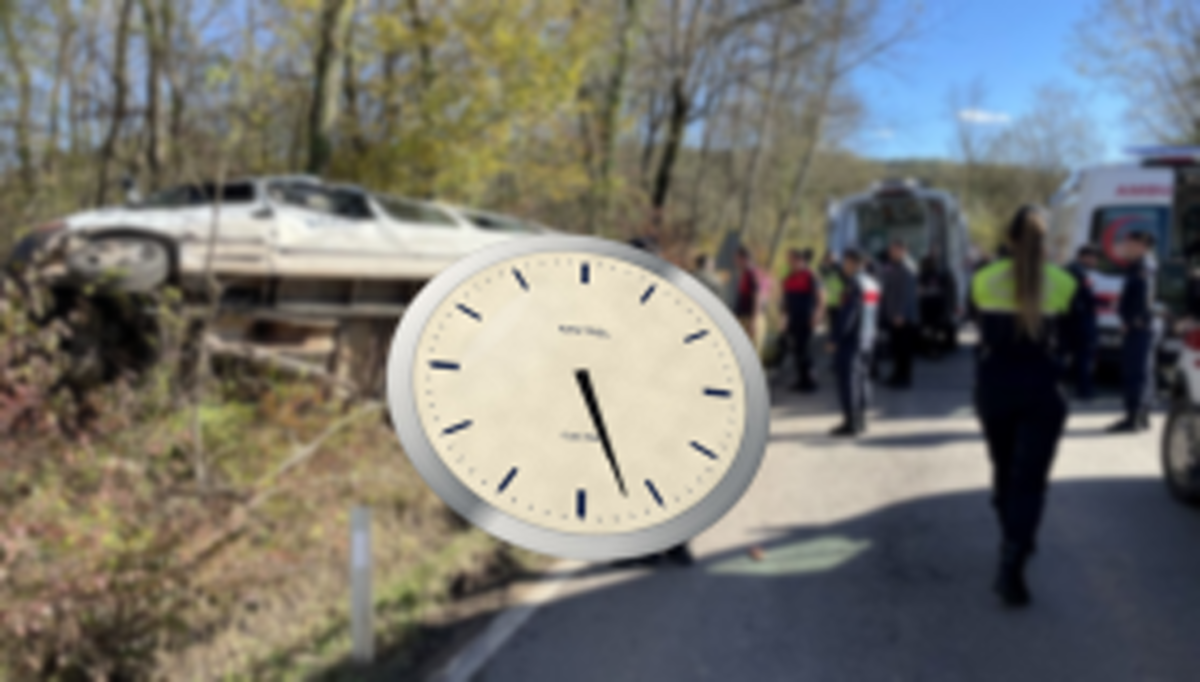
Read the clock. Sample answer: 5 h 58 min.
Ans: 5 h 27 min
